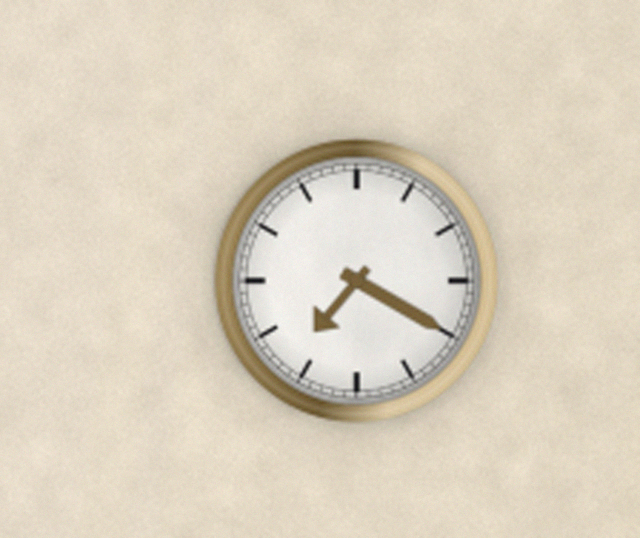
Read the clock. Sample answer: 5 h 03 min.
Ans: 7 h 20 min
